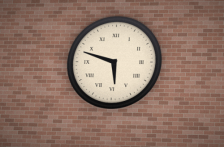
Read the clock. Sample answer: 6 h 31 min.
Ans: 5 h 48 min
